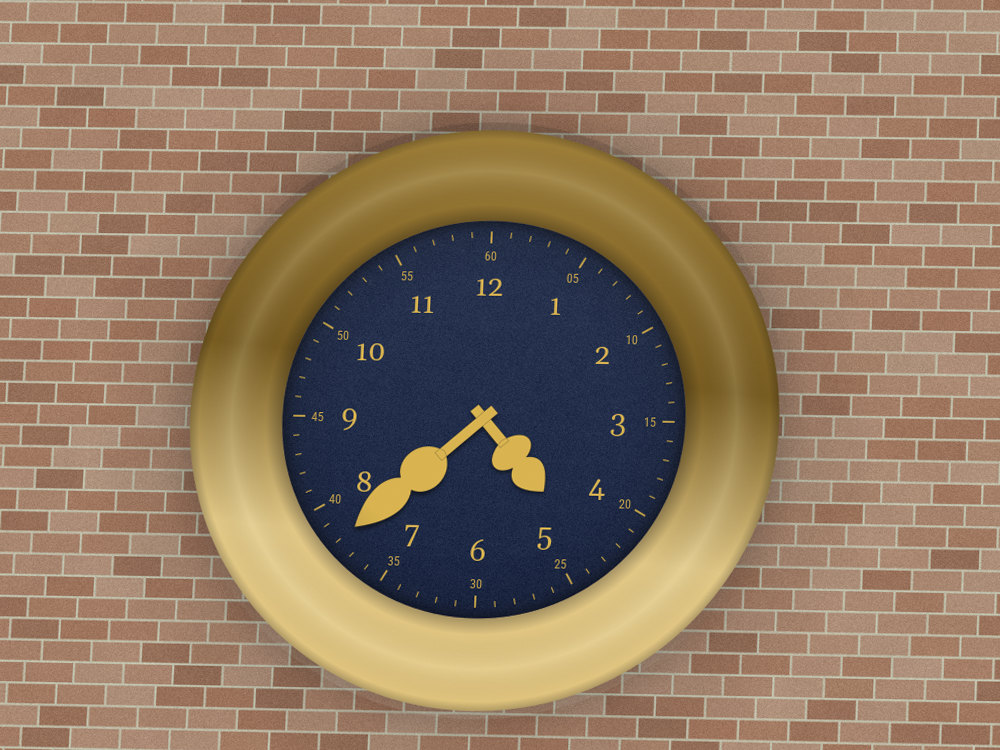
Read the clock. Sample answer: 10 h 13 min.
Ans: 4 h 38 min
